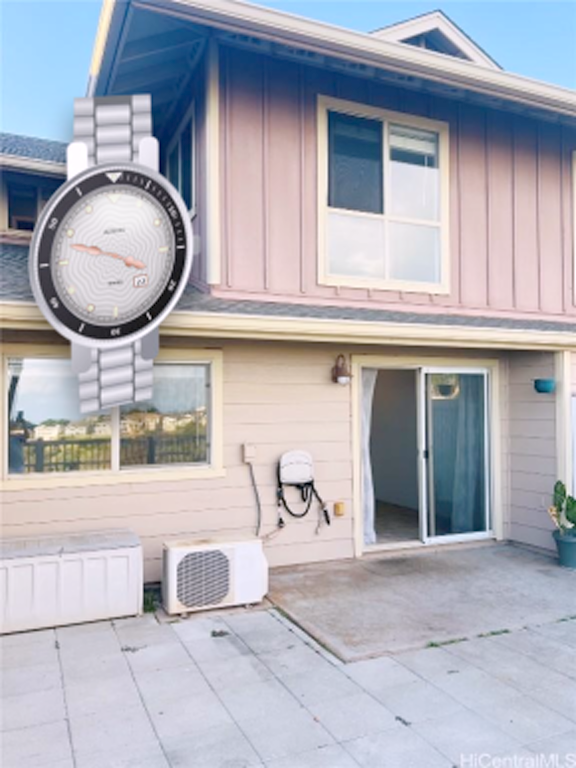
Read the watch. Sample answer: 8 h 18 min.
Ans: 3 h 48 min
